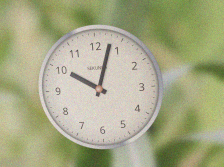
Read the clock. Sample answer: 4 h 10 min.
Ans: 10 h 03 min
